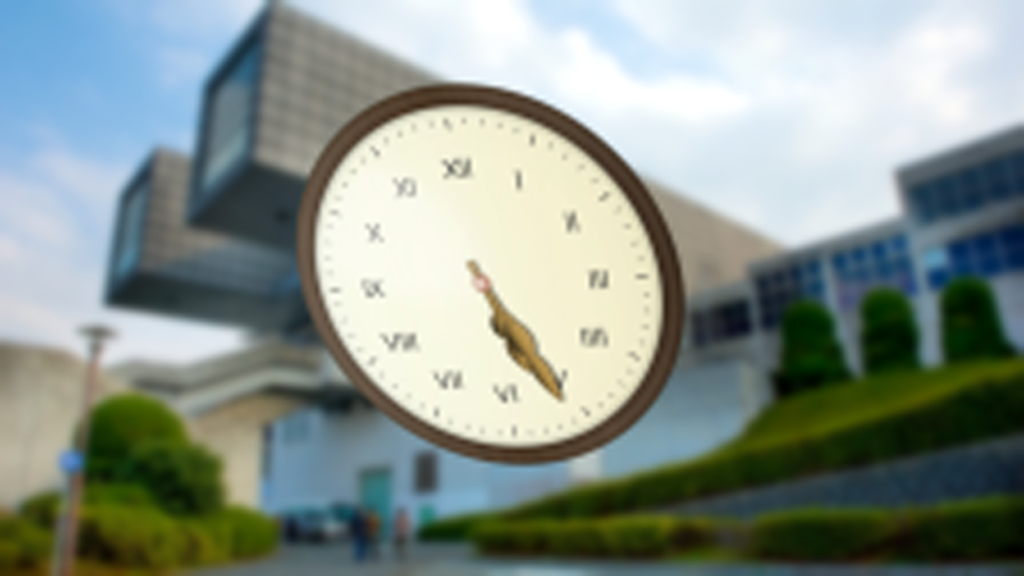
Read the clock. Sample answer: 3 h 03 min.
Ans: 5 h 26 min
